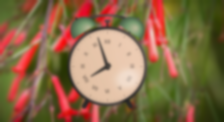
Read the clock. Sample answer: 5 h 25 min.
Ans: 7 h 57 min
